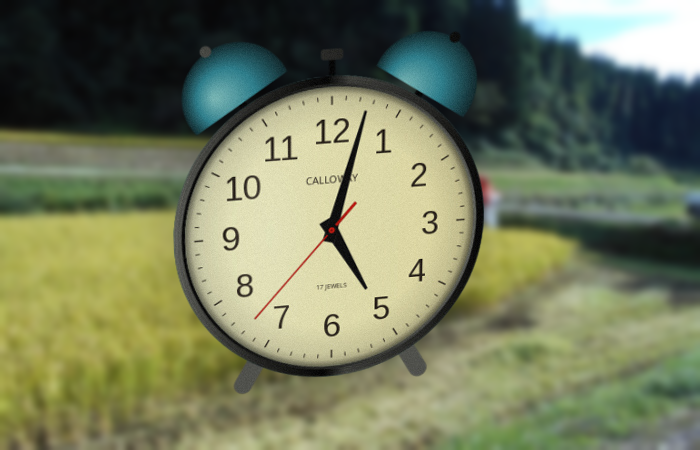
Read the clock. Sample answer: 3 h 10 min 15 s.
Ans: 5 h 02 min 37 s
